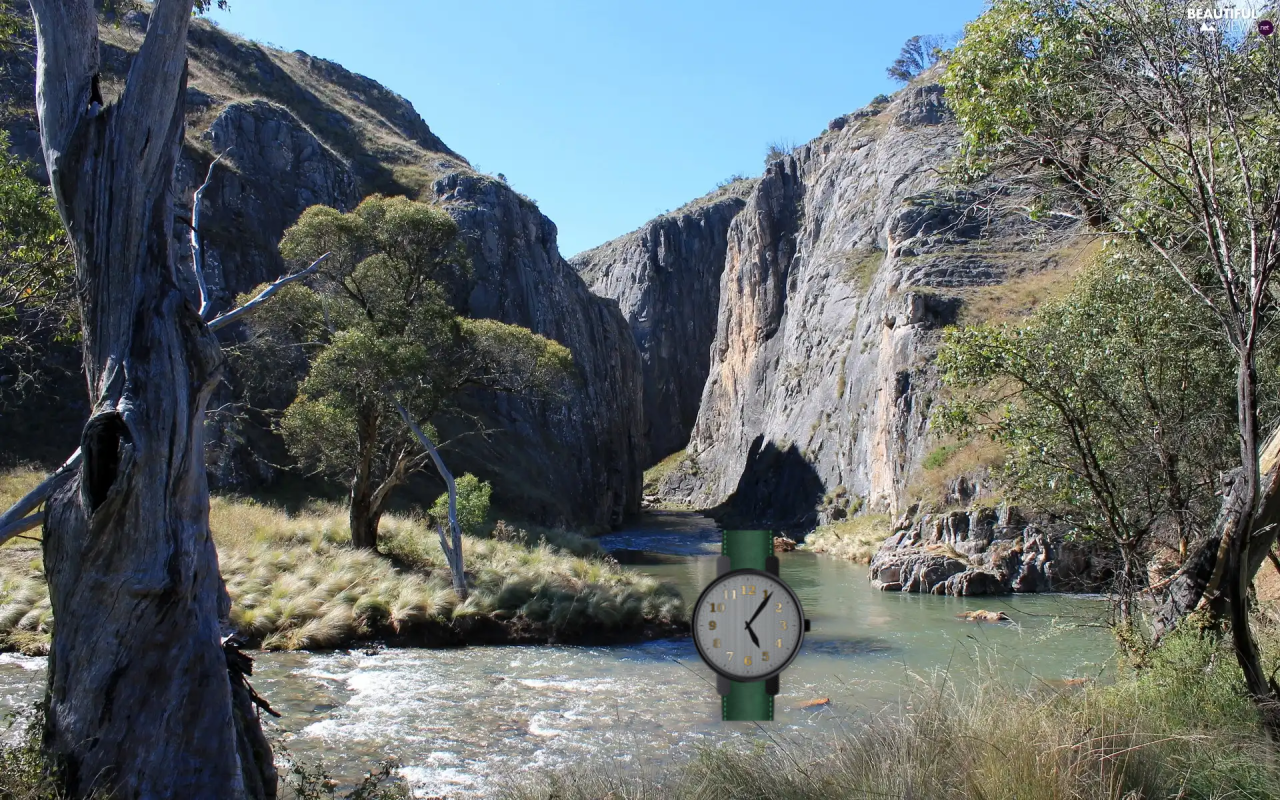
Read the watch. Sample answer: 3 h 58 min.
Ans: 5 h 06 min
